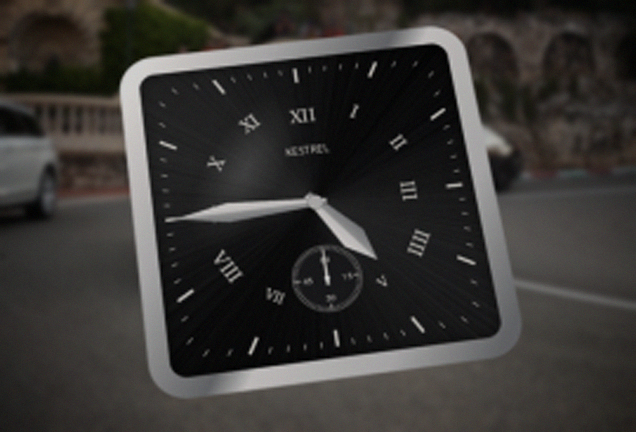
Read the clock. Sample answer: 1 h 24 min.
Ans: 4 h 45 min
